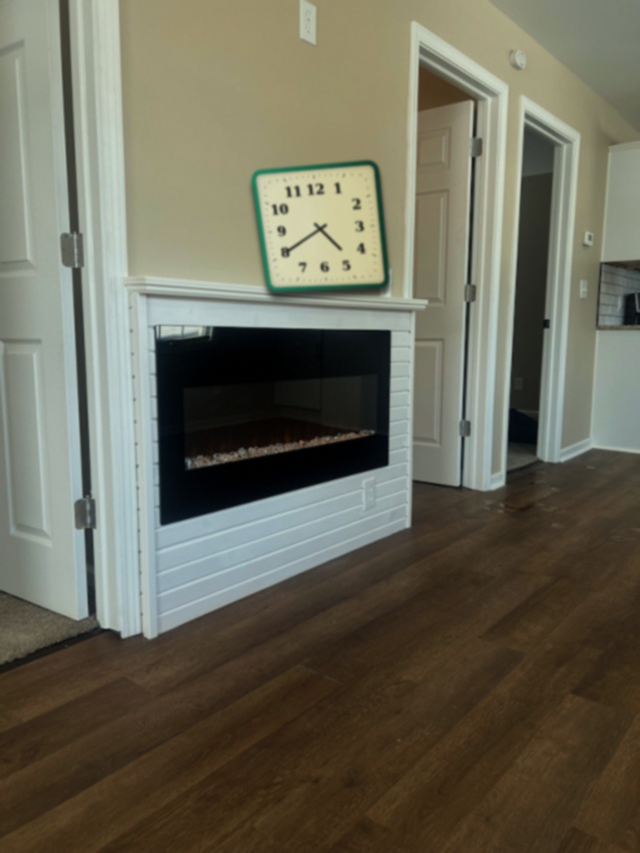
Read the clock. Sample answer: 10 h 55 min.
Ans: 4 h 40 min
